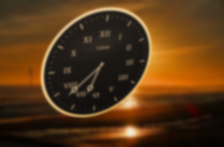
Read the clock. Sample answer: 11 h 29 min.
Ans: 6 h 38 min
